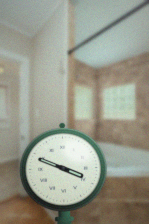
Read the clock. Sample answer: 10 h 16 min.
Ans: 3 h 49 min
